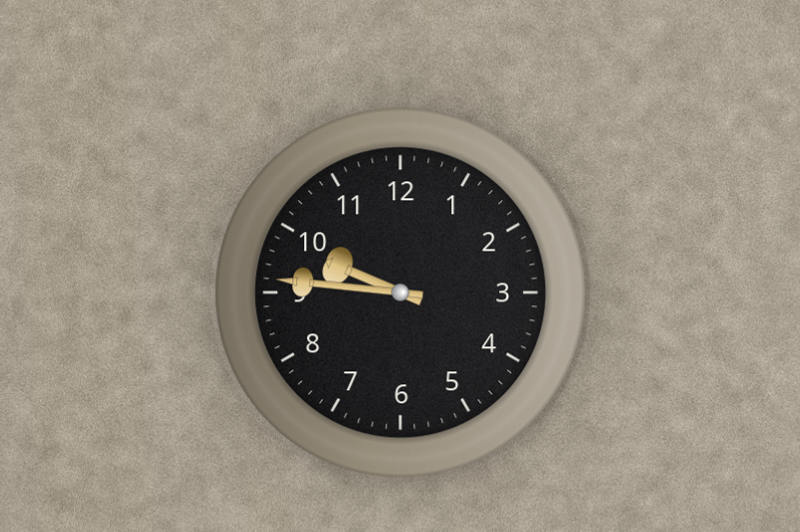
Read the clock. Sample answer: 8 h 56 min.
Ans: 9 h 46 min
